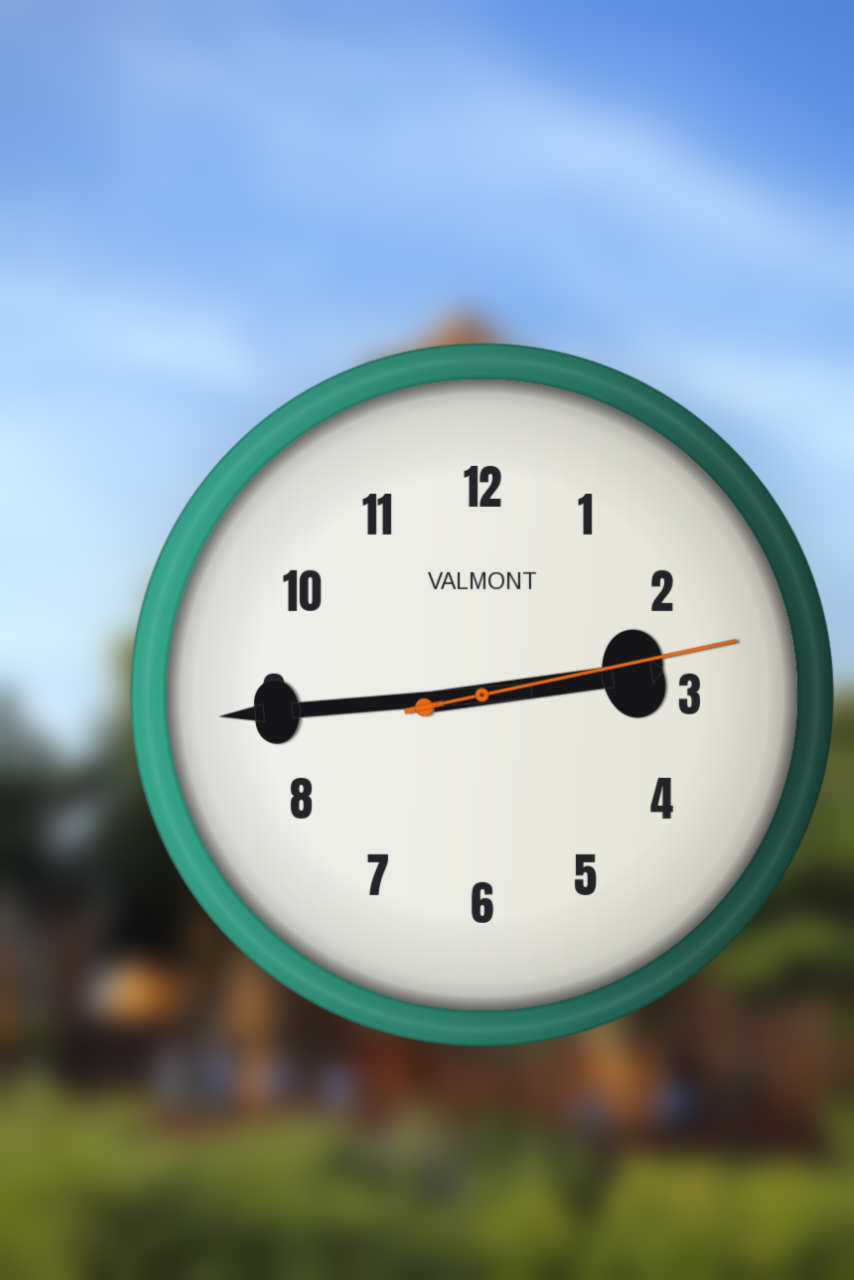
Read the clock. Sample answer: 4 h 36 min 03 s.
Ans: 2 h 44 min 13 s
